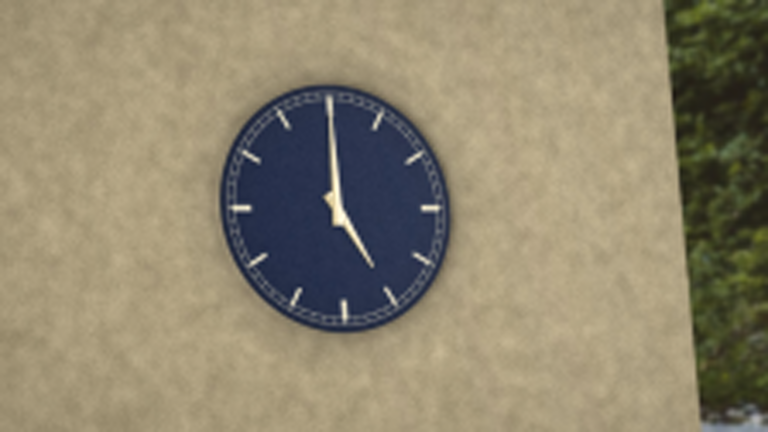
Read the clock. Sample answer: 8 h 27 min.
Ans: 5 h 00 min
